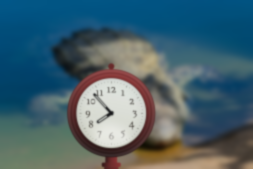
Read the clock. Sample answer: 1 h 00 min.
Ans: 7 h 53 min
